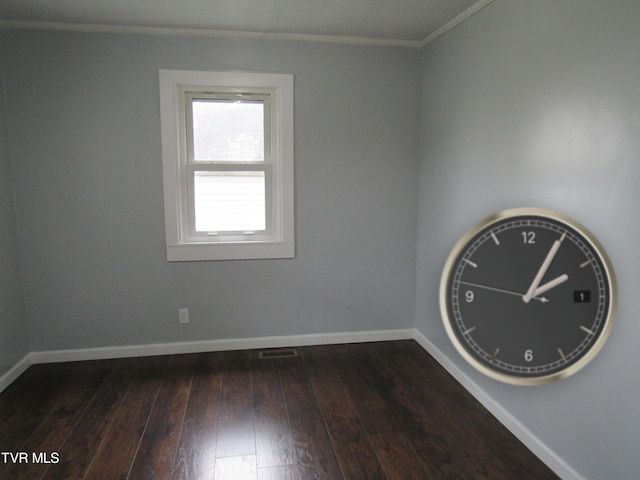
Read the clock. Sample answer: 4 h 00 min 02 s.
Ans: 2 h 04 min 47 s
